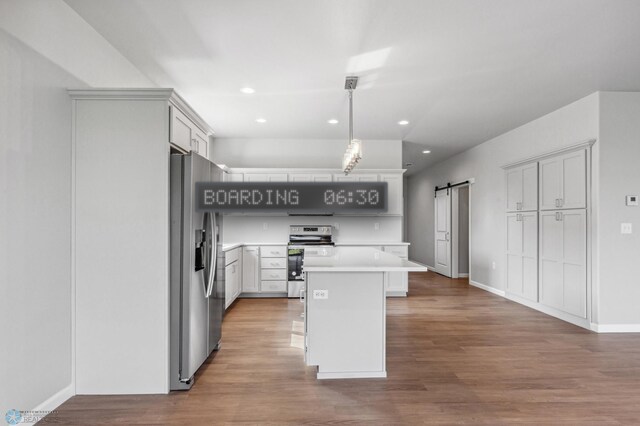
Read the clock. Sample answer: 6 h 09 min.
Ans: 6 h 30 min
